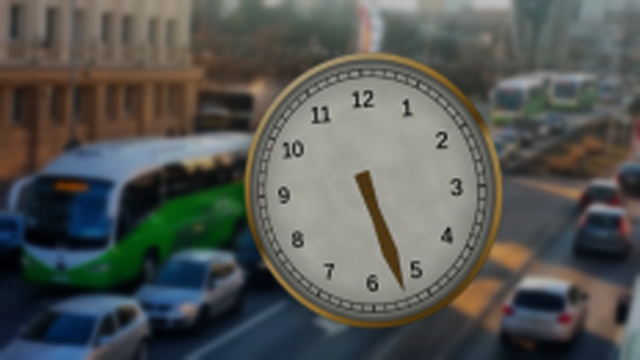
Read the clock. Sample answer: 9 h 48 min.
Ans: 5 h 27 min
